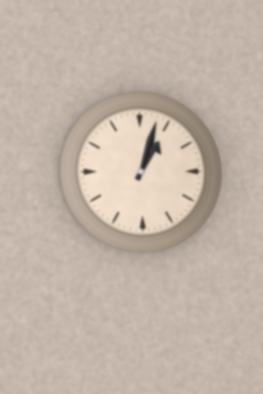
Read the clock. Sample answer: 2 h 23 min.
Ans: 1 h 03 min
